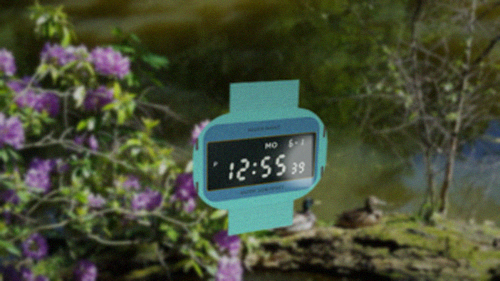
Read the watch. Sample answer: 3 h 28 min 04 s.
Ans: 12 h 55 min 39 s
